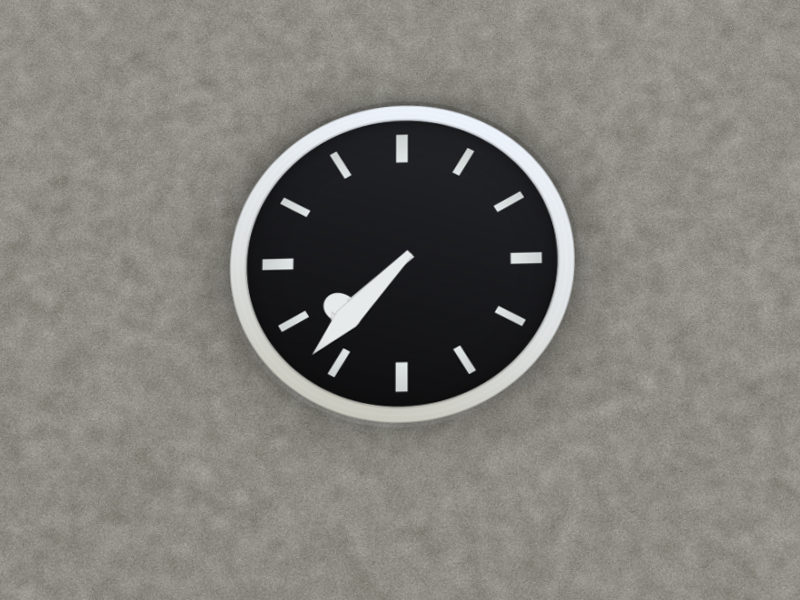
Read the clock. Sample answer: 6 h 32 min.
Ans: 7 h 37 min
